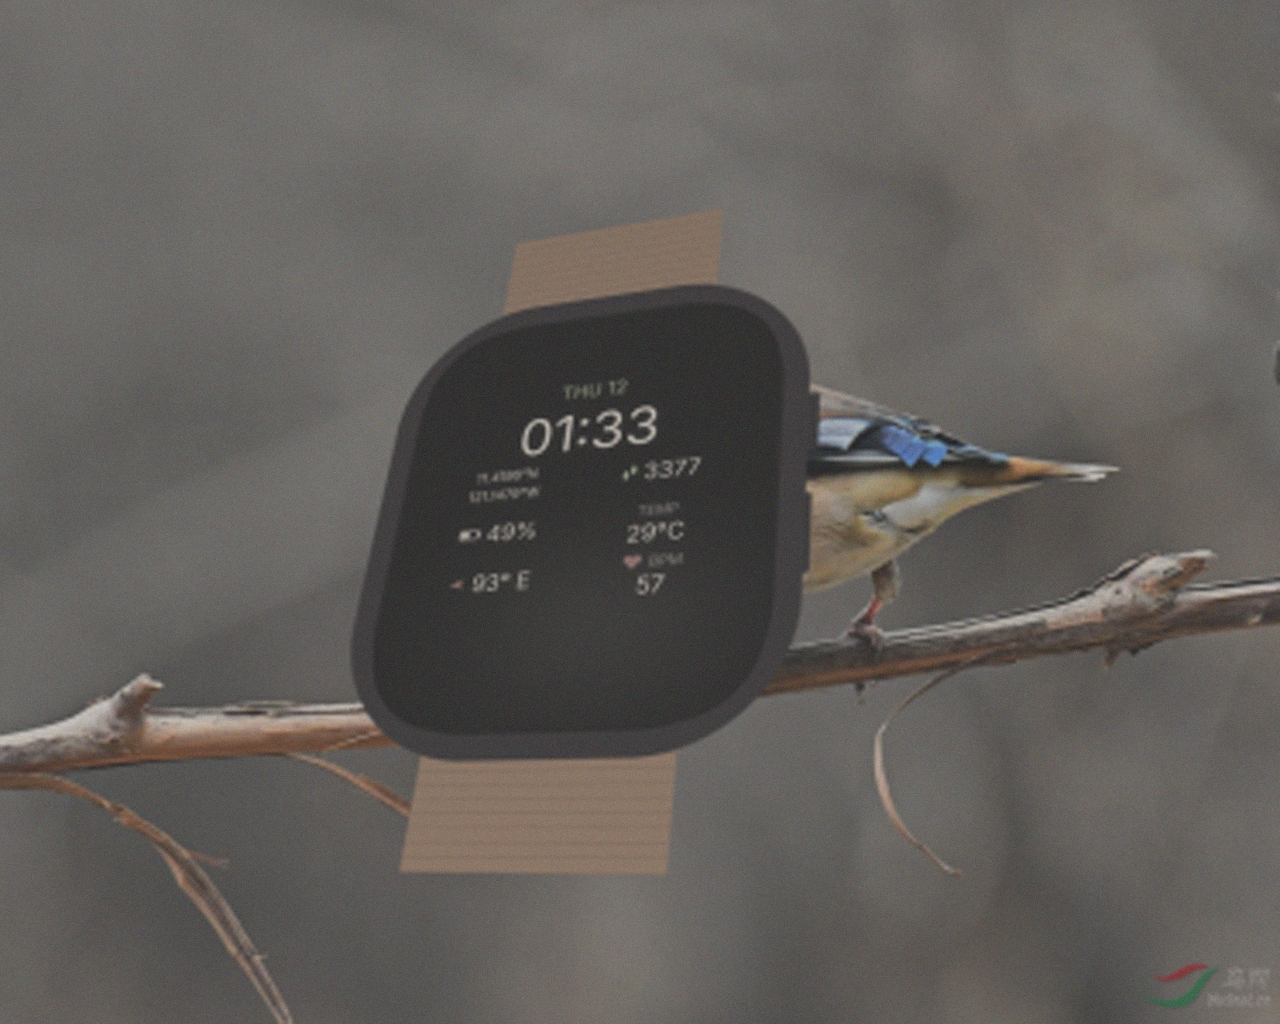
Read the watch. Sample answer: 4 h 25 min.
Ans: 1 h 33 min
